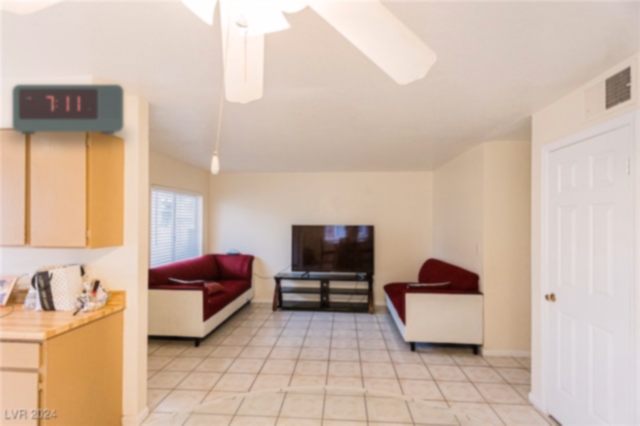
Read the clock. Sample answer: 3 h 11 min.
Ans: 7 h 11 min
